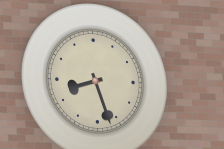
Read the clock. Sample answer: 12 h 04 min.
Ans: 8 h 27 min
